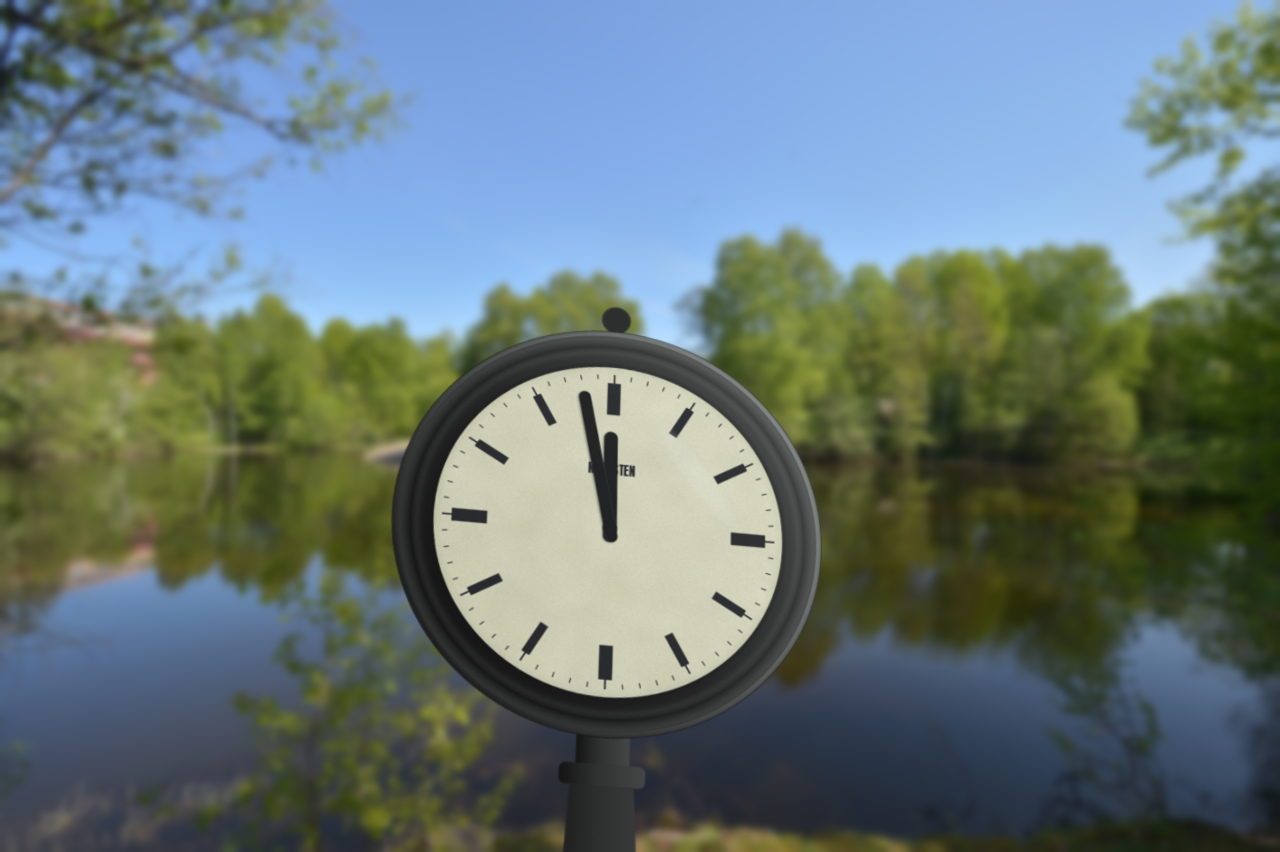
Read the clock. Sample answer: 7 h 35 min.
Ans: 11 h 58 min
